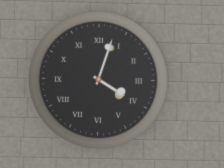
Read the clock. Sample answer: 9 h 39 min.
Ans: 4 h 03 min
